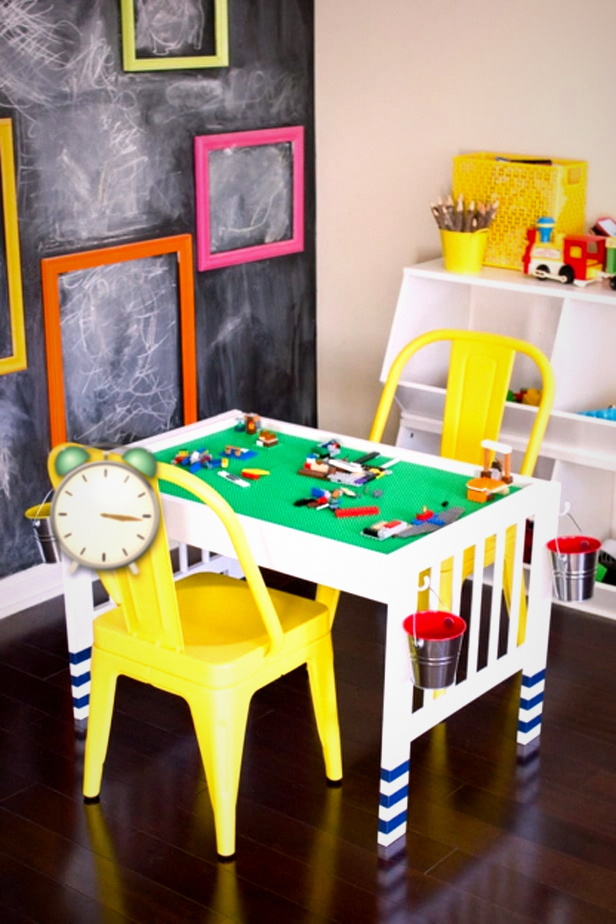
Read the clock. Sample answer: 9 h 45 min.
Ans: 3 h 16 min
